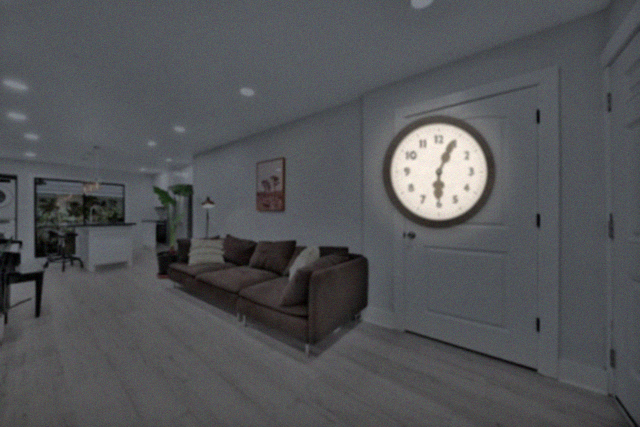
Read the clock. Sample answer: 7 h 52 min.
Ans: 6 h 04 min
